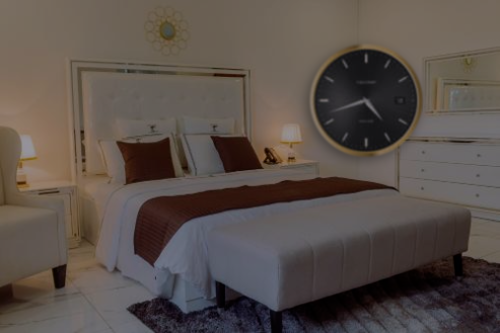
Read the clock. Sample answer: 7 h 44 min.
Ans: 4 h 42 min
